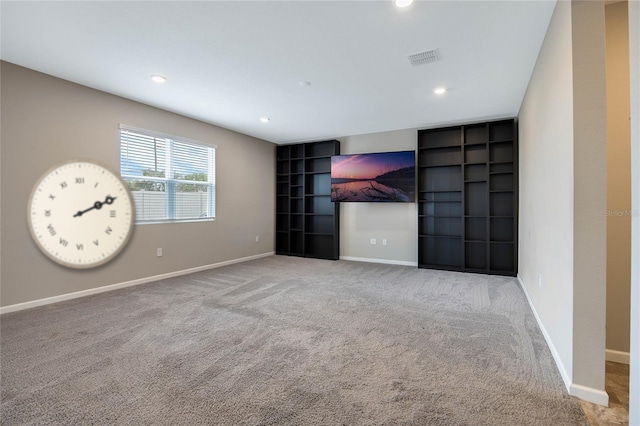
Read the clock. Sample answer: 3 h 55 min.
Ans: 2 h 11 min
